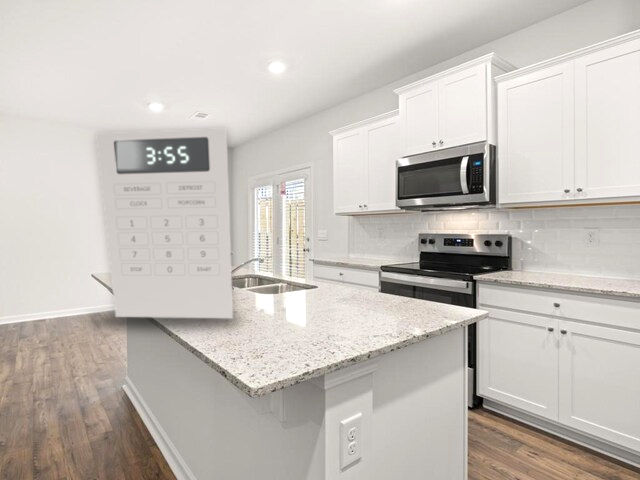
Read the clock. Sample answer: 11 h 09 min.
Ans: 3 h 55 min
